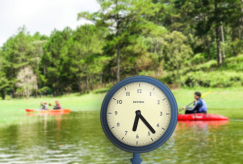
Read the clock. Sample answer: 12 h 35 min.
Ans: 6 h 23 min
